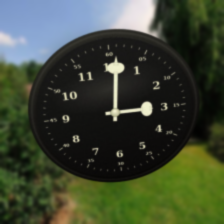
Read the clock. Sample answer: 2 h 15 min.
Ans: 3 h 01 min
